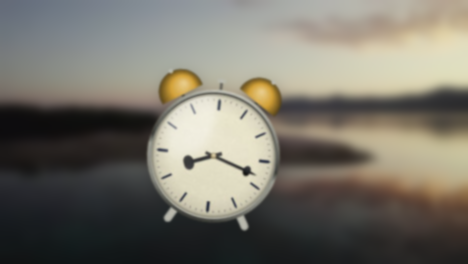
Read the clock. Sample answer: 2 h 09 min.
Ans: 8 h 18 min
